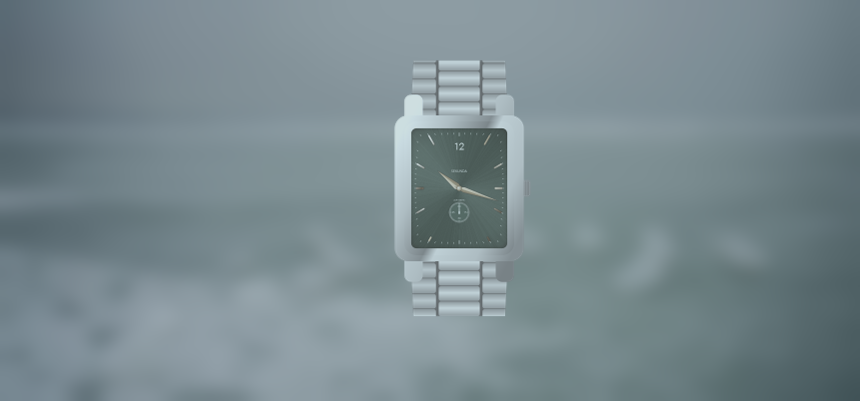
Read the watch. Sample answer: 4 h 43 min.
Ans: 10 h 18 min
